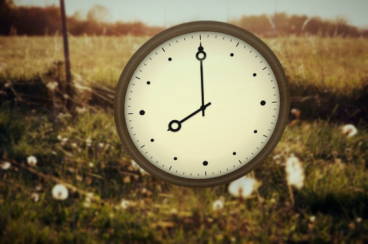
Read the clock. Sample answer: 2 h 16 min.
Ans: 8 h 00 min
